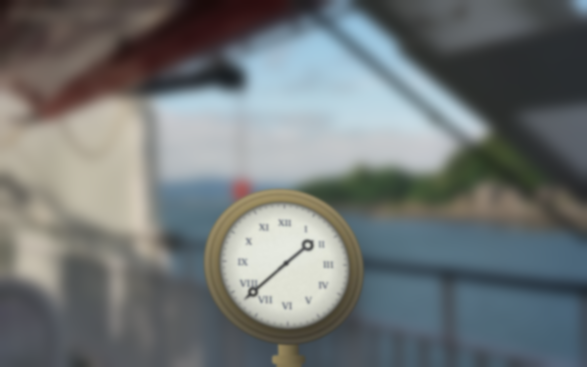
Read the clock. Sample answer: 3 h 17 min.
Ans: 1 h 38 min
